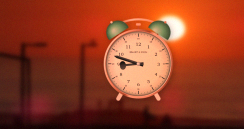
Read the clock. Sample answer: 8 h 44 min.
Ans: 8 h 48 min
